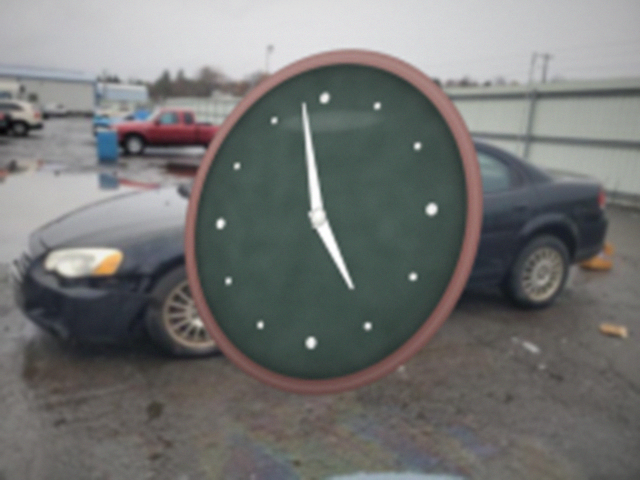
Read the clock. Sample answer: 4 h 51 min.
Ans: 4 h 58 min
